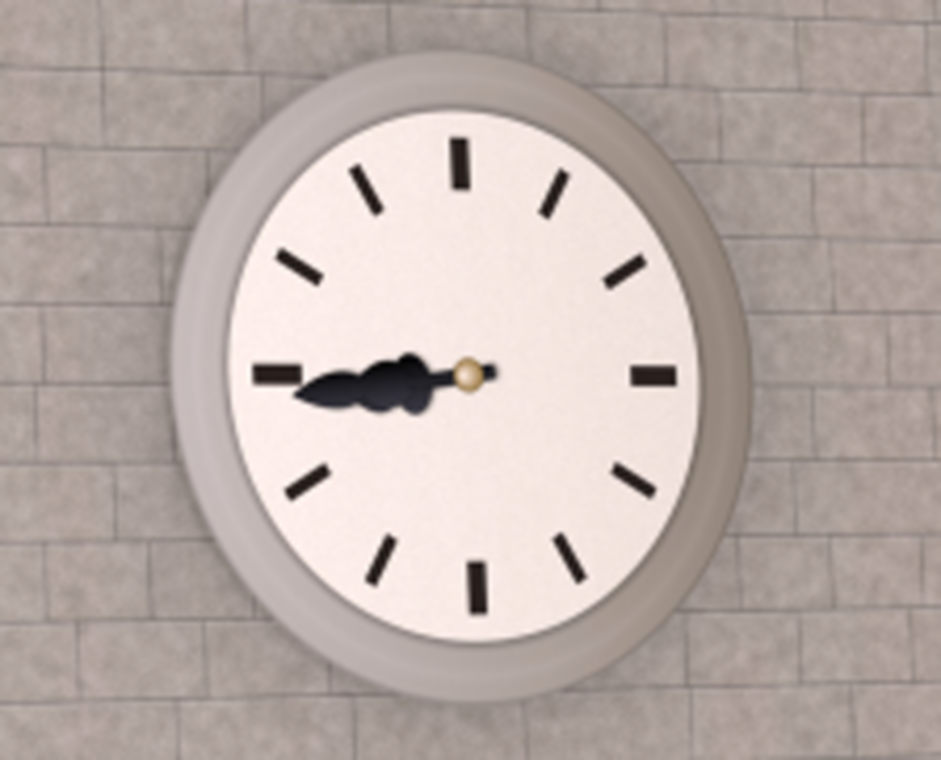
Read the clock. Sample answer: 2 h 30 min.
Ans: 8 h 44 min
